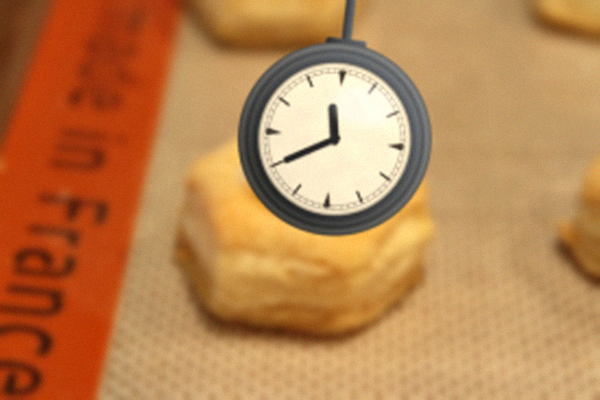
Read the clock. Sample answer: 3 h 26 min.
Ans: 11 h 40 min
